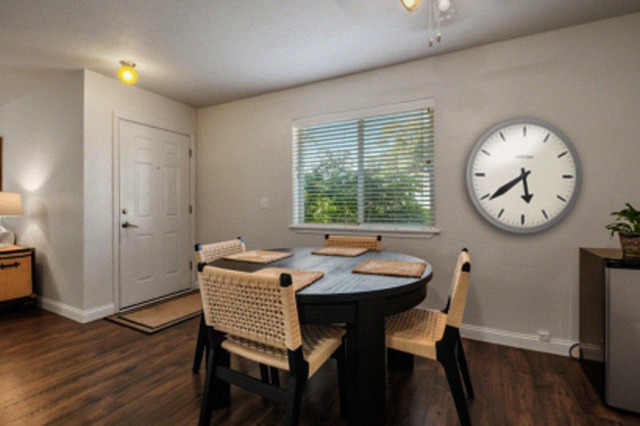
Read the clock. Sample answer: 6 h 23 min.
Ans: 5 h 39 min
